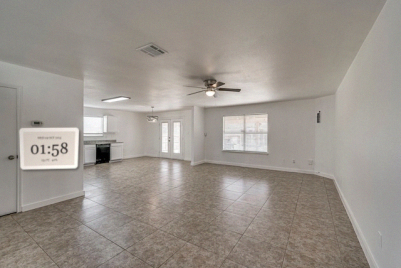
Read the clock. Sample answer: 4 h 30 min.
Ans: 1 h 58 min
